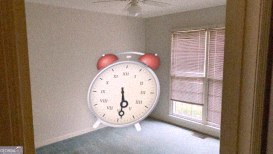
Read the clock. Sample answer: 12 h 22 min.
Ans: 5 h 29 min
